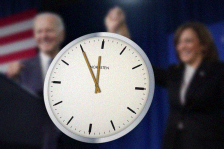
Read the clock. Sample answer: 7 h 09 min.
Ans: 11 h 55 min
